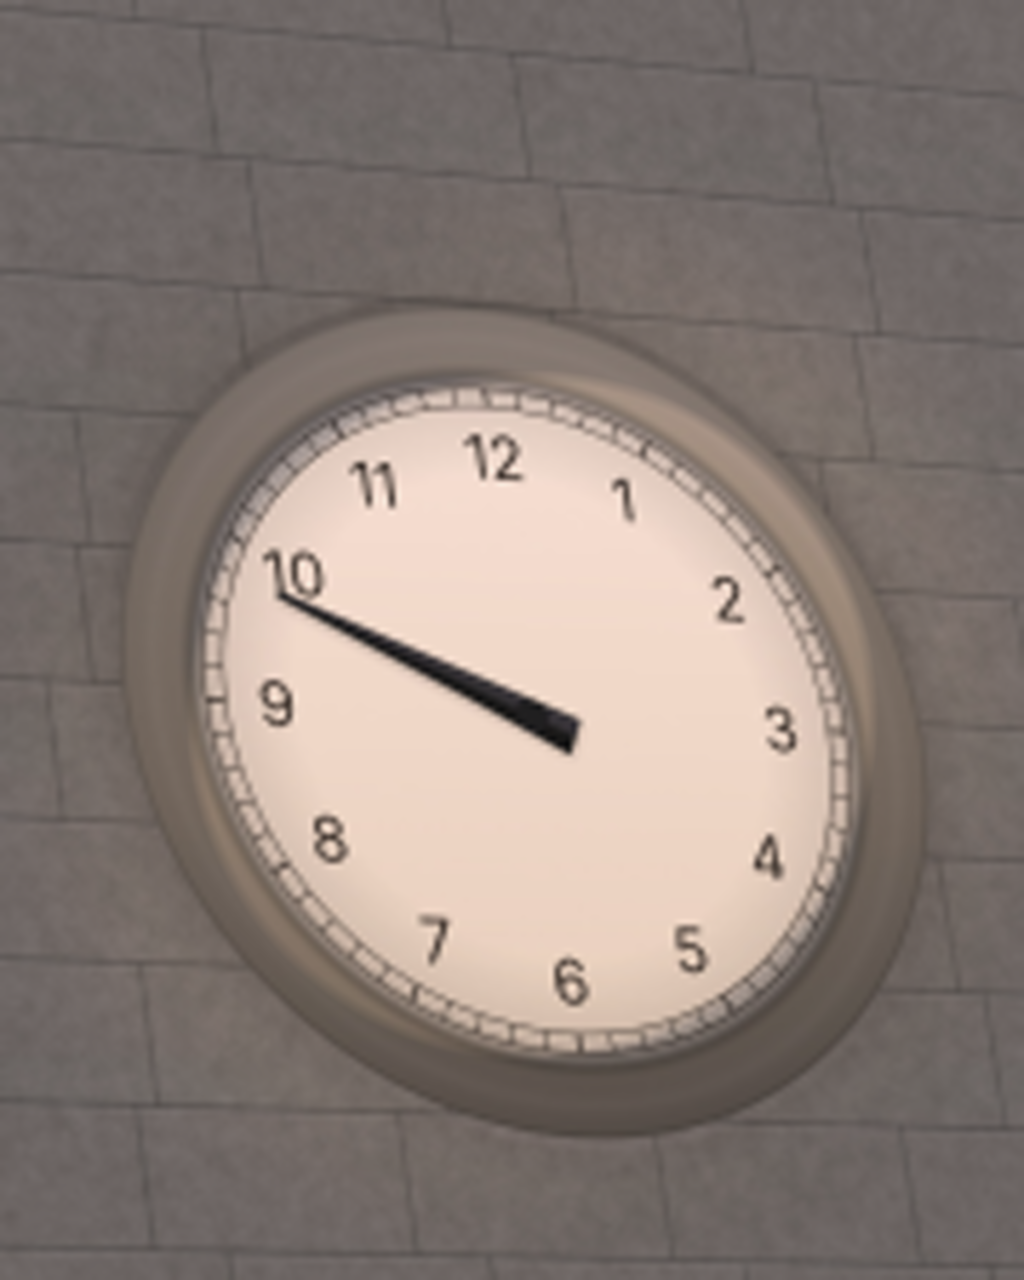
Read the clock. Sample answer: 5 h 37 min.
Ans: 9 h 49 min
